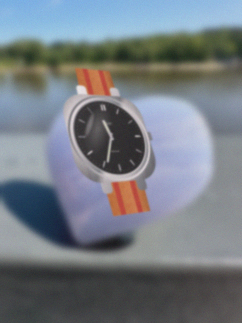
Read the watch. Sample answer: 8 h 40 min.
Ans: 11 h 34 min
